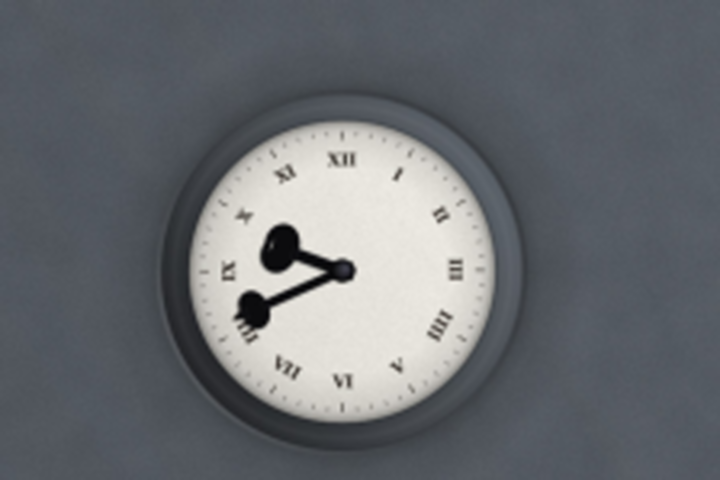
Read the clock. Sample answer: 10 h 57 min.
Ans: 9 h 41 min
